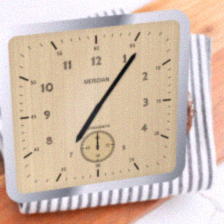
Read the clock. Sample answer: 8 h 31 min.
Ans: 7 h 06 min
